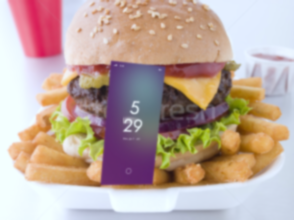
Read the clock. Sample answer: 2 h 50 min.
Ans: 5 h 29 min
